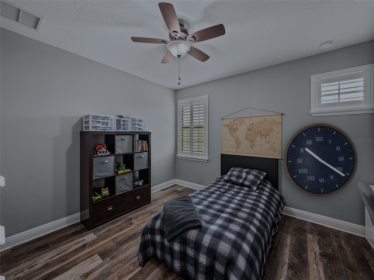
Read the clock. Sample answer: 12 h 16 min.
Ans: 10 h 21 min
